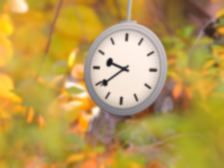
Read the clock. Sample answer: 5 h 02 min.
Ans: 9 h 39 min
